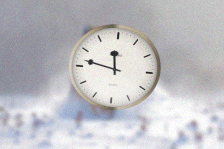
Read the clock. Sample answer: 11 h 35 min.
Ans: 11 h 47 min
